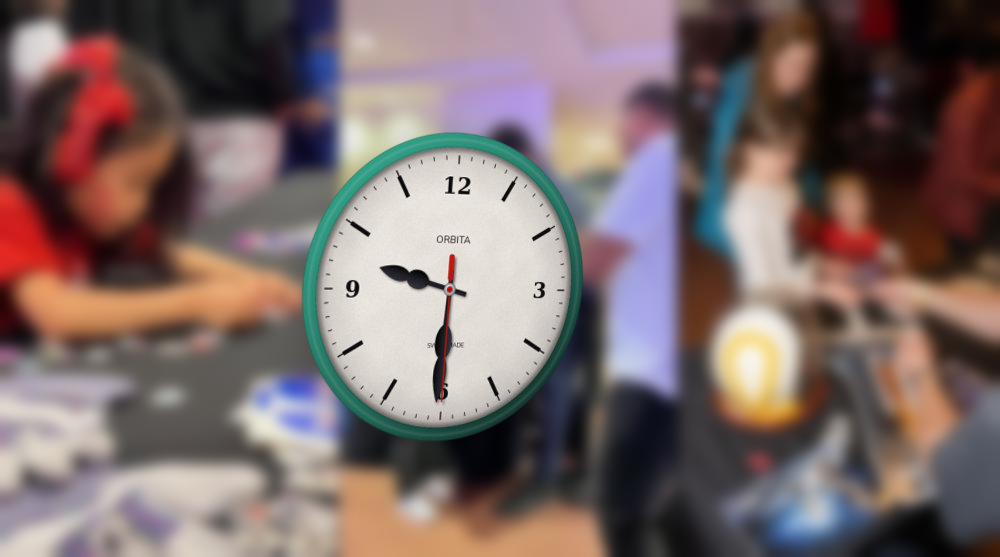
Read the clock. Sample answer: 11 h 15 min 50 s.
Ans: 9 h 30 min 30 s
